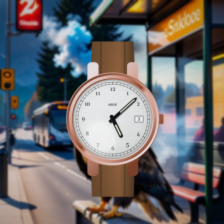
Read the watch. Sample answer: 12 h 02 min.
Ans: 5 h 08 min
